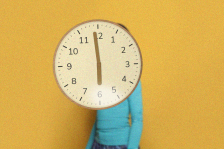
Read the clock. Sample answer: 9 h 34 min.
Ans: 5 h 59 min
